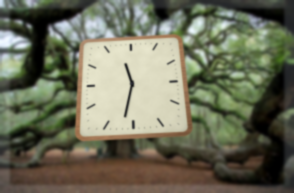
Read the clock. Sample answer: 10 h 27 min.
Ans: 11 h 32 min
